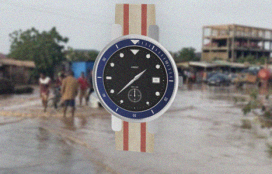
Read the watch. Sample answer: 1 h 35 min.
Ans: 1 h 38 min
